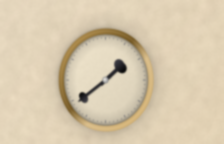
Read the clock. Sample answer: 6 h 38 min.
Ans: 1 h 39 min
